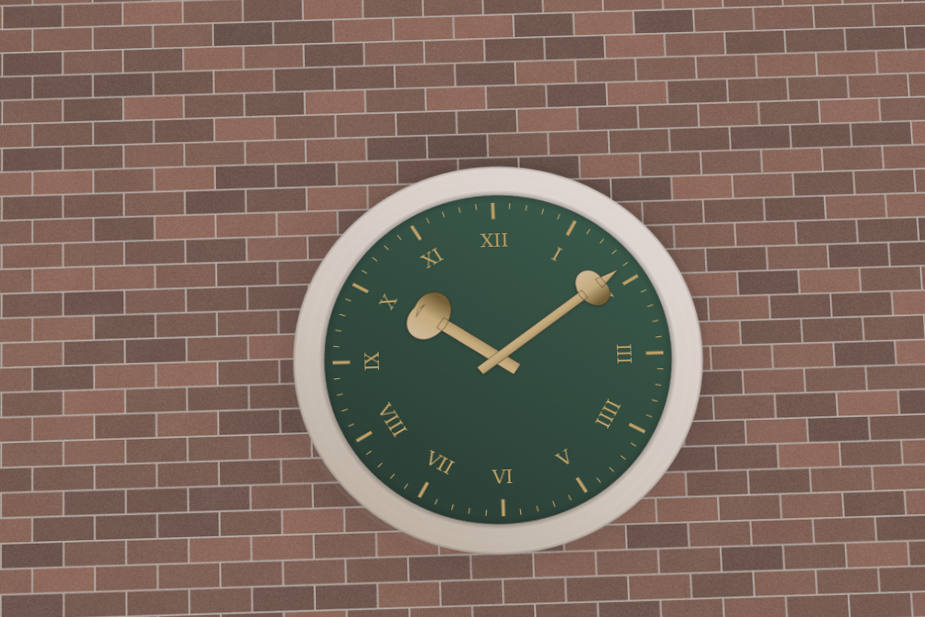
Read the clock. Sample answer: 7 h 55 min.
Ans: 10 h 09 min
